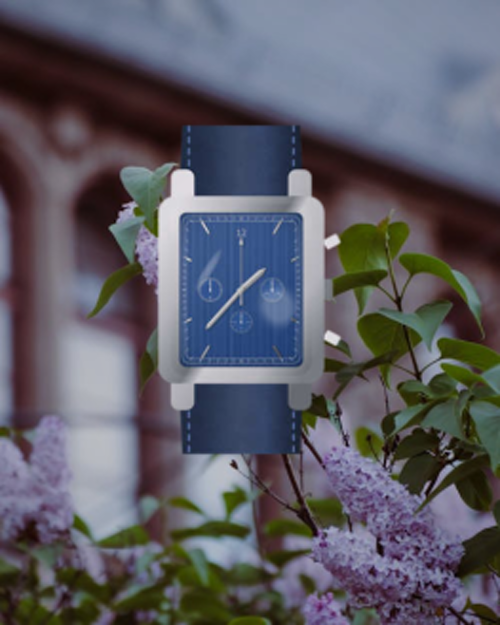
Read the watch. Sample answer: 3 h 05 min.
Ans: 1 h 37 min
